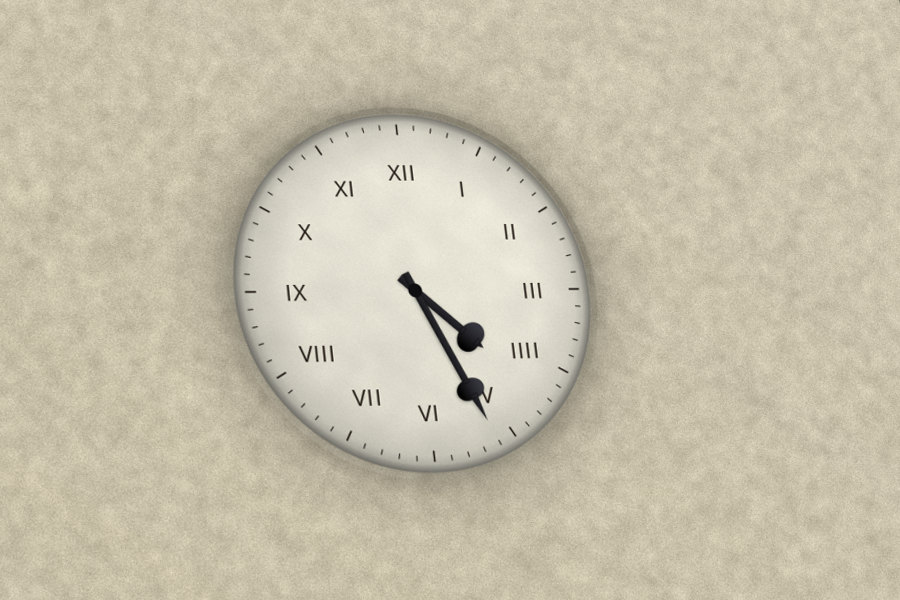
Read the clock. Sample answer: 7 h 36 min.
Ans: 4 h 26 min
